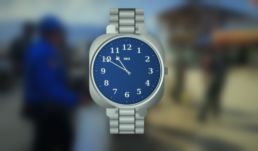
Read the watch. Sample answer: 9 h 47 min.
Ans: 10 h 50 min
